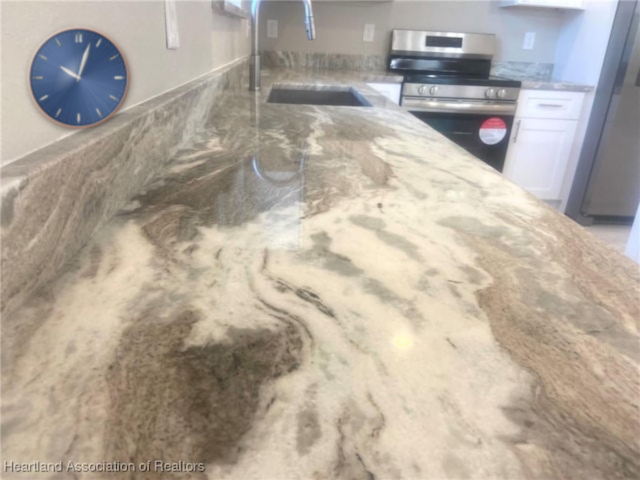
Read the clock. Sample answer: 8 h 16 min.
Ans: 10 h 03 min
